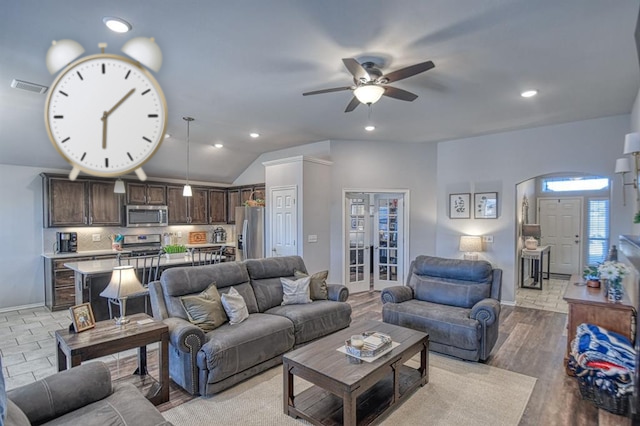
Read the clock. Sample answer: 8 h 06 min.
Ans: 6 h 08 min
